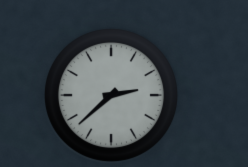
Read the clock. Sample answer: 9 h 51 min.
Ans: 2 h 38 min
